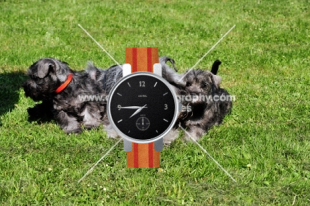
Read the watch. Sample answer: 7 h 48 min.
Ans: 7 h 45 min
